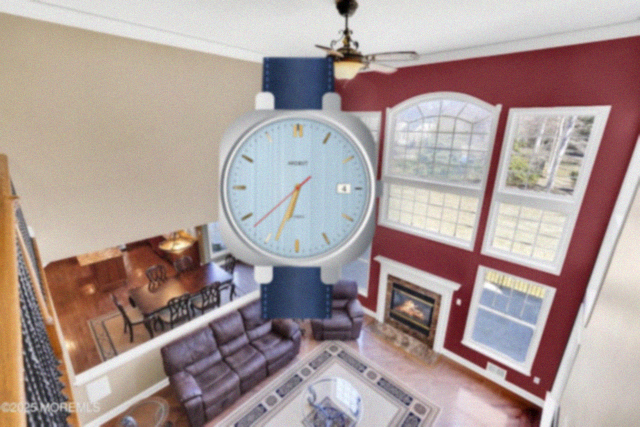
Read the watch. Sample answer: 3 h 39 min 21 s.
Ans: 6 h 33 min 38 s
